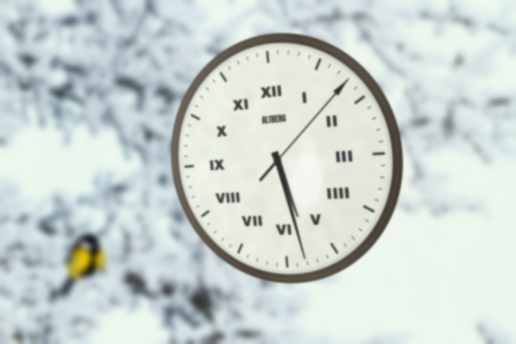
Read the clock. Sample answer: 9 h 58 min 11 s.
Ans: 5 h 28 min 08 s
